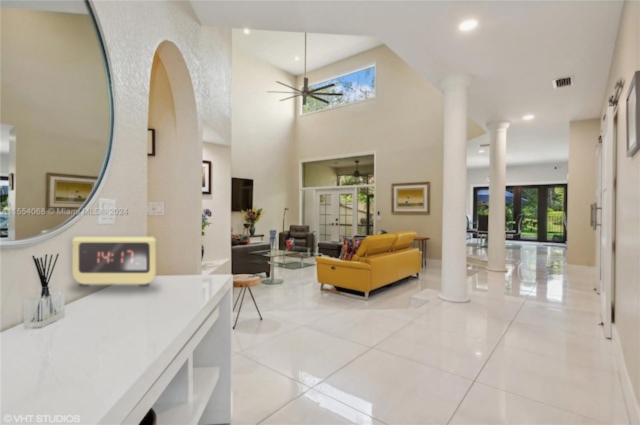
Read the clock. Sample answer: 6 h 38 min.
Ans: 14 h 17 min
